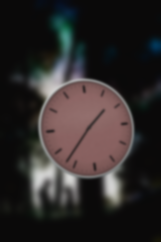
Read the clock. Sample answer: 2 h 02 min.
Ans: 1 h 37 min
